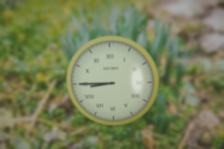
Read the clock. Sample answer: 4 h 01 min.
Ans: 8 h 45 min
